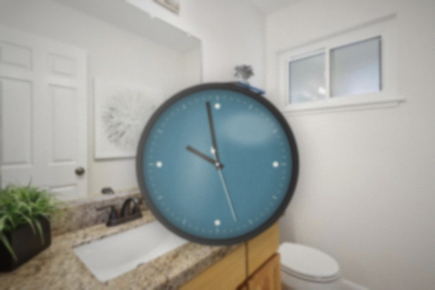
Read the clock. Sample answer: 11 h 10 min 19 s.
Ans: 9 h 58 min 27 s
